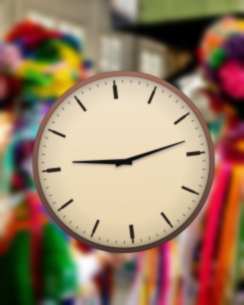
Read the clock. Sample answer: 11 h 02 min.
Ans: 9 h 13 min
